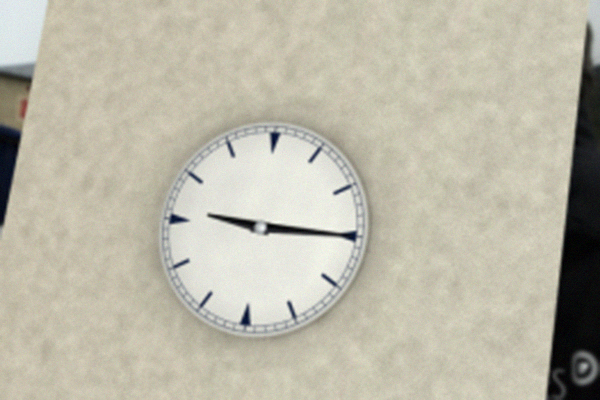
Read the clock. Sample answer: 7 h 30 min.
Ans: 9 h 15 min
